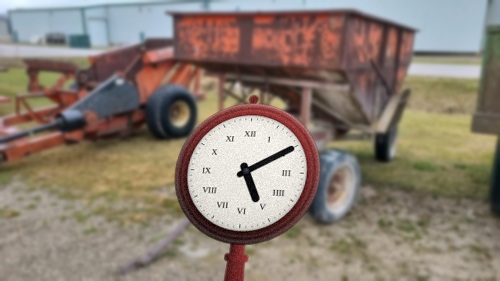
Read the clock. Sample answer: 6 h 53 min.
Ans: 5 h 10 min
